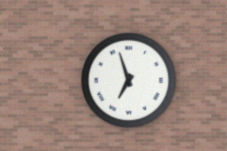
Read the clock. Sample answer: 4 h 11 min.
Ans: 6 h 57 min
